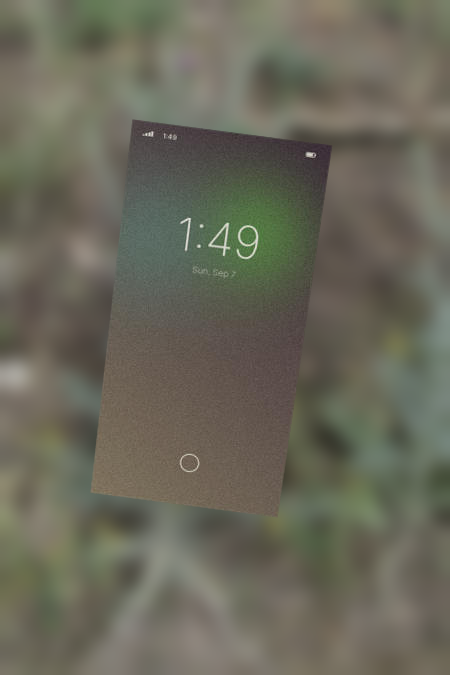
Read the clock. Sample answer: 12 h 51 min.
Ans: 1 h 49 min
